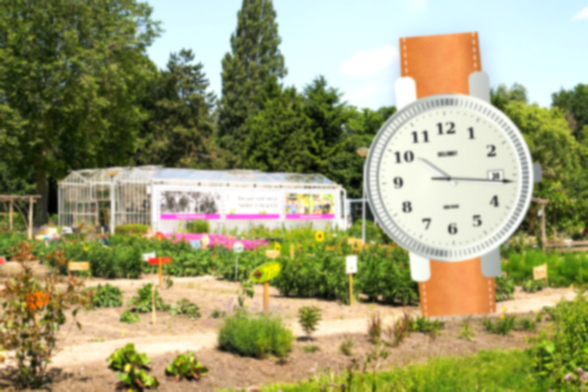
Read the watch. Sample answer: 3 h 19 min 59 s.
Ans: 10 h 16 min 16 s
